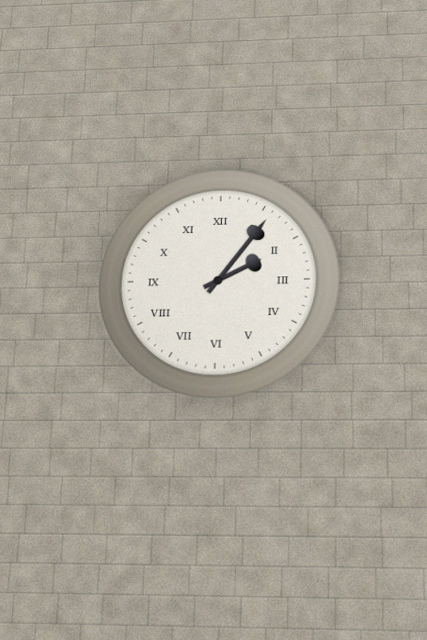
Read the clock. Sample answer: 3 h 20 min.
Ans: 2 h 06 min
